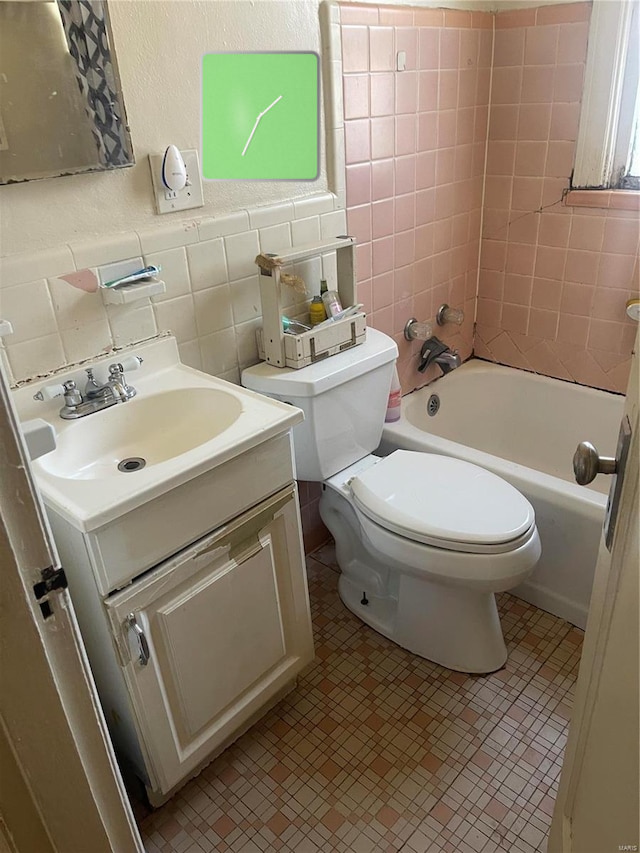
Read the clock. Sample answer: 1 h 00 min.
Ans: 1 h 34 min
